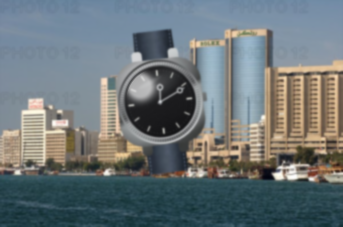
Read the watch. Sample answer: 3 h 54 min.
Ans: 12 h 11 min
